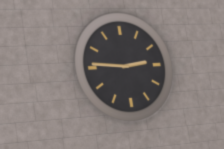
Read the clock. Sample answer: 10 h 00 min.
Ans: 2 h 46 min
